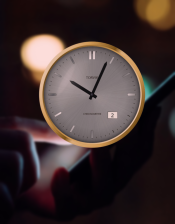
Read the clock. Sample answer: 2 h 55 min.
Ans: 10 h 04 min
